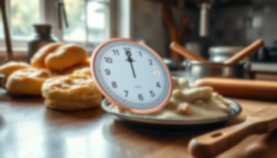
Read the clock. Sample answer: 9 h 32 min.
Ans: 12 h 00 min
